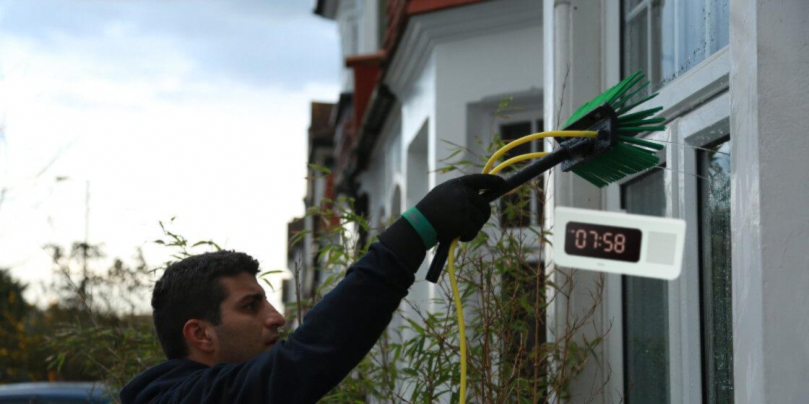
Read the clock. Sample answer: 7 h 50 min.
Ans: 7 h 58 min
